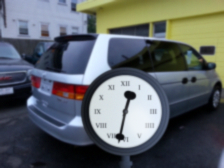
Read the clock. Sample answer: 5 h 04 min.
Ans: 12 h 32 min
